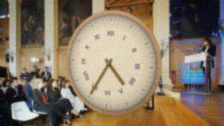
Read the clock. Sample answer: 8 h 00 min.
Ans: 4 h 35 min
